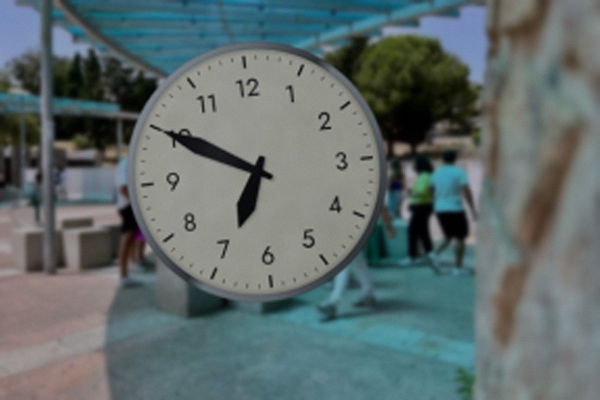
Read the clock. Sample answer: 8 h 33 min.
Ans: 6 h 50 min
